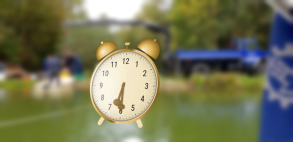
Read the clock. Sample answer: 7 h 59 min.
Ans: 6 h 30 min
